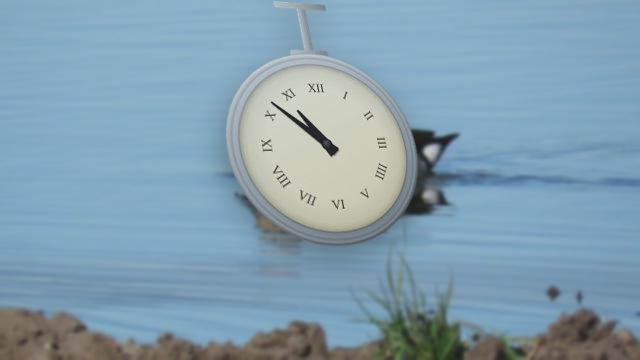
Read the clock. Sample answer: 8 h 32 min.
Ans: 10 h 52 min
